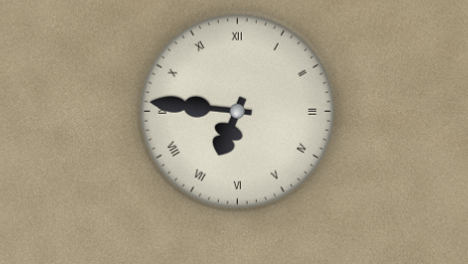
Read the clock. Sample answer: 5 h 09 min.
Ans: 6 h 46 min
